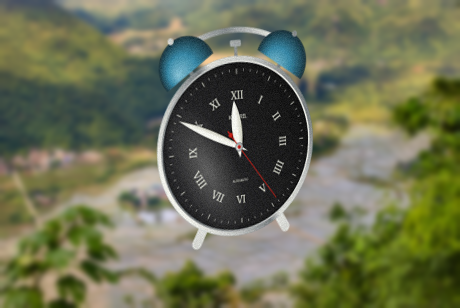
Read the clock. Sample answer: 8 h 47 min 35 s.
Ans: 11 h 49 min 24 s
